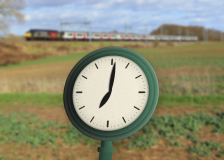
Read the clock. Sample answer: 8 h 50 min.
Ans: 7 h 01 min
